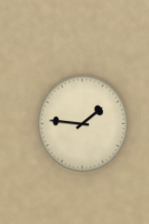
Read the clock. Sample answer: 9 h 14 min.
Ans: 1 h 46 min
